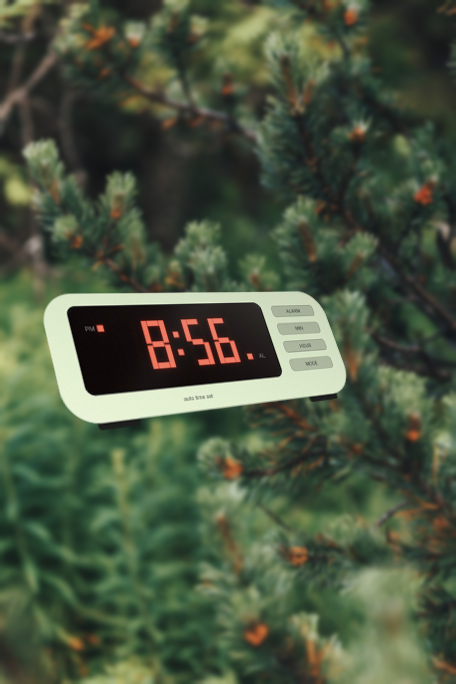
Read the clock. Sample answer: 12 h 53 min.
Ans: 8 h 56 min
